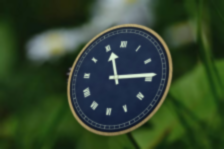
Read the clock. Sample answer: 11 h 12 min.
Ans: 11 h 14 min
